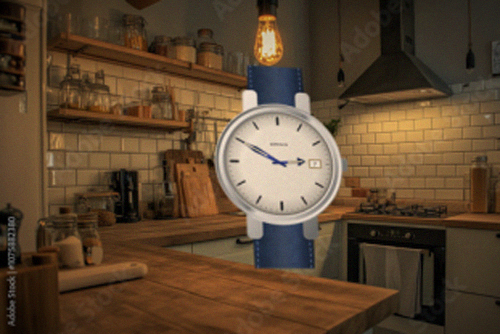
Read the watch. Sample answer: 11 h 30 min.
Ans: 2 h 50 min
